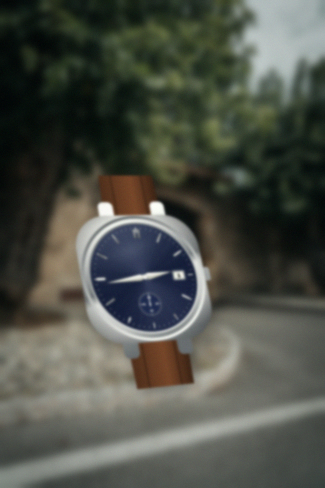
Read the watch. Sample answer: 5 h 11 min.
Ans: 2 h 44 min
